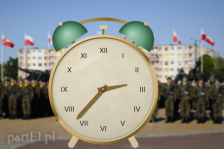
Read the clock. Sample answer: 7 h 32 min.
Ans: 2 h 37 min
